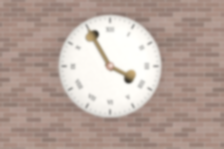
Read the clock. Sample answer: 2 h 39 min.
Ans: 3 h 55 min
